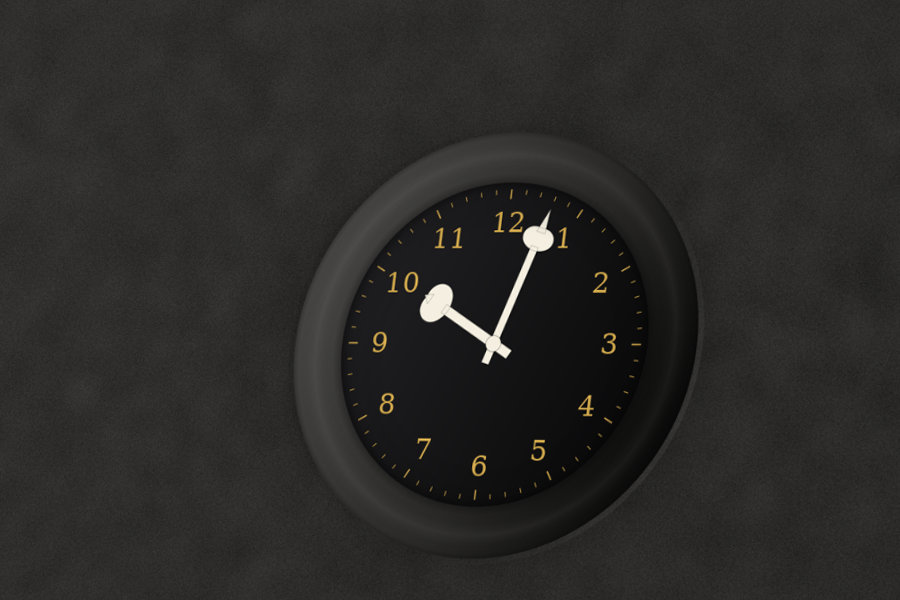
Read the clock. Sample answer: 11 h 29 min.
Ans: 10 h 03 min
